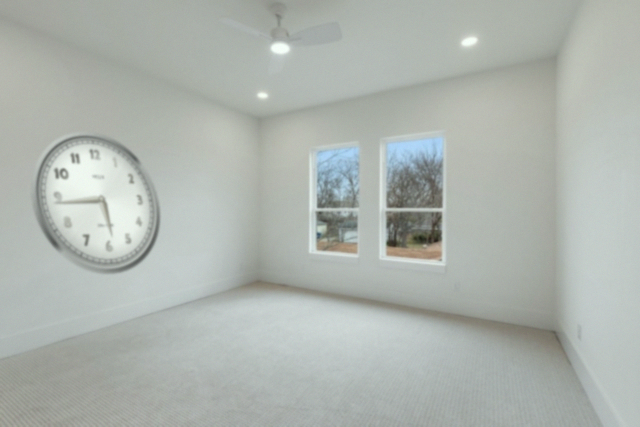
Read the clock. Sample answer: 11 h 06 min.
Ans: 5 h 44 min
